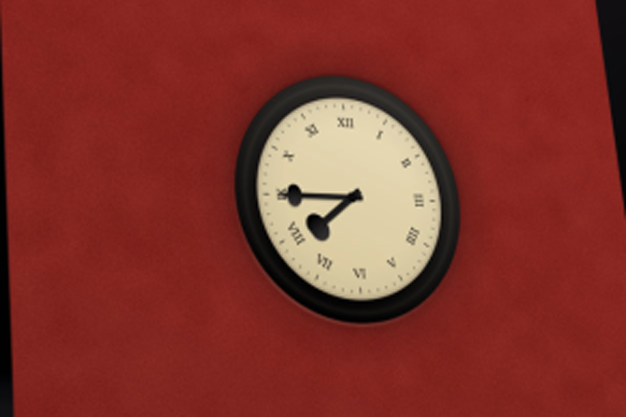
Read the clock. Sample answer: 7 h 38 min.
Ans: 7 h 45 min
